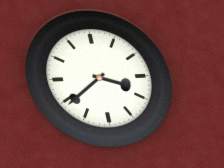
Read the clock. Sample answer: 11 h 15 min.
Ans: 3 h 39 min
